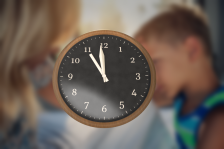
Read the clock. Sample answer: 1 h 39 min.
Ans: 10 h 59 min
